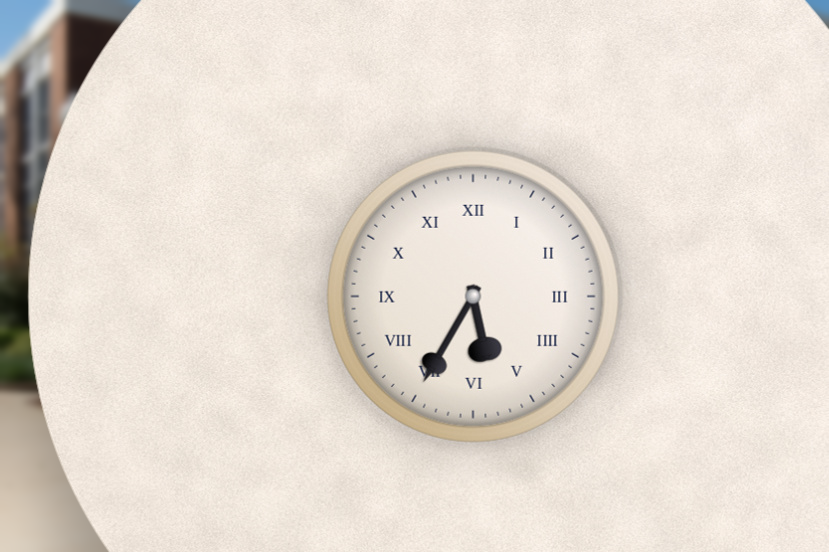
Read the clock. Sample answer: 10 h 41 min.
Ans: 5 h 35 min
